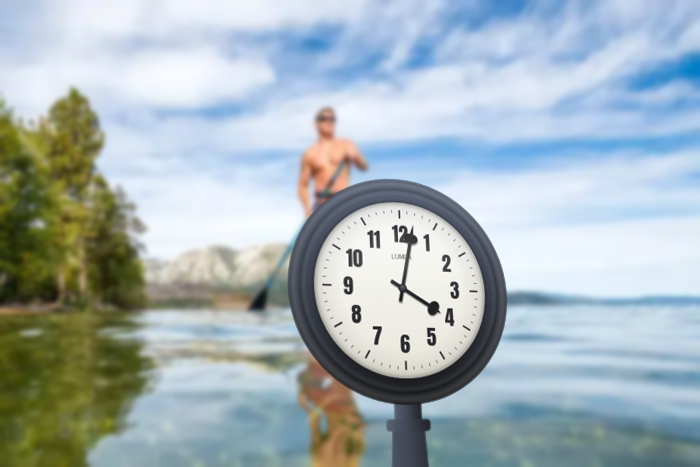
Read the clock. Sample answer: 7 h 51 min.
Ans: 4 h 02 min
